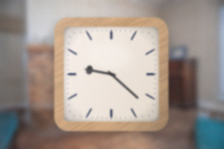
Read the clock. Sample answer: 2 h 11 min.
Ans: 9 h 22 min
